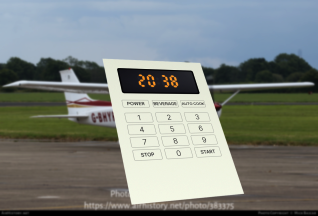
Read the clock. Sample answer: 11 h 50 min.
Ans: 20 h 38 min
